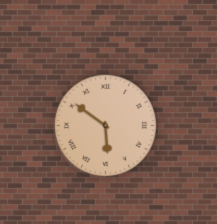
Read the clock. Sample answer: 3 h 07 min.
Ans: 5 h 51 min
